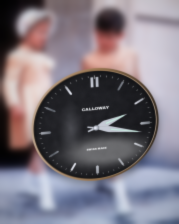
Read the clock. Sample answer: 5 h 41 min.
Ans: 2 h 17 min
